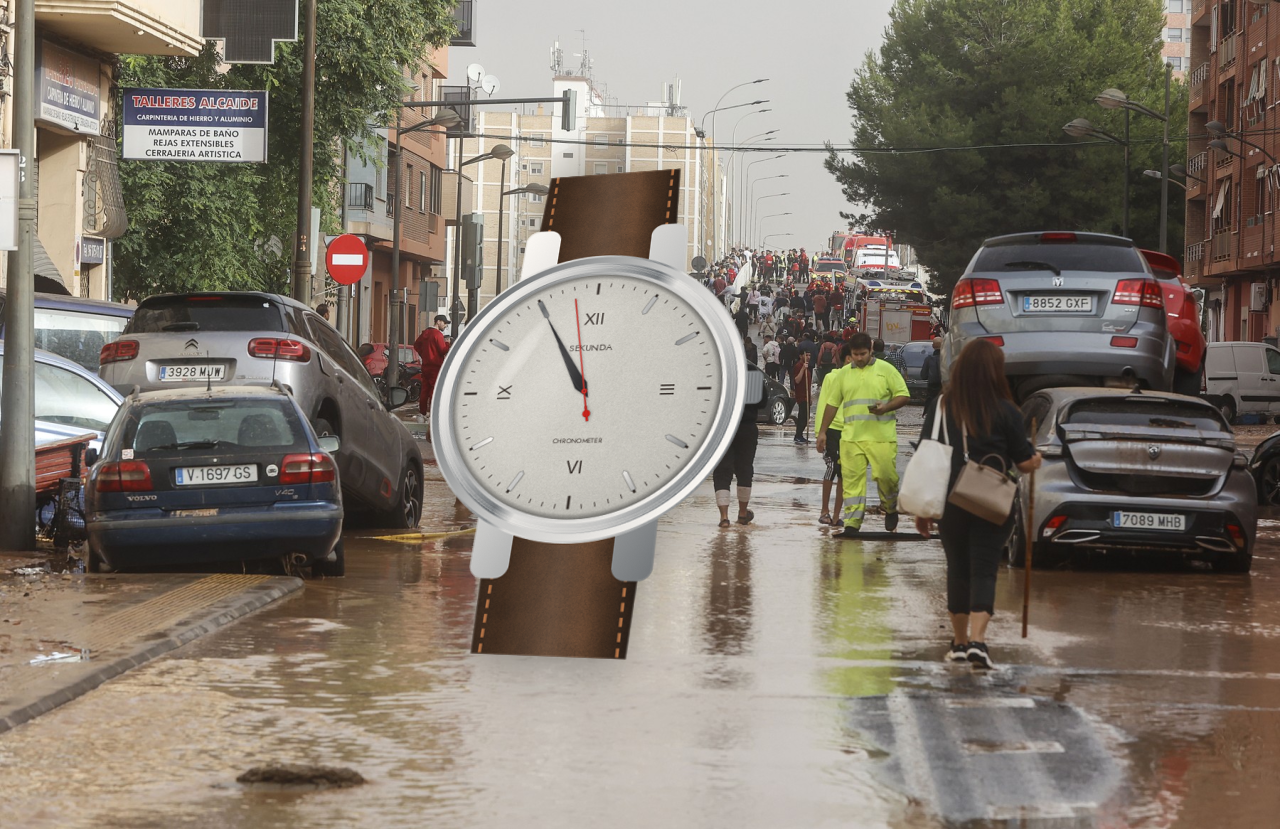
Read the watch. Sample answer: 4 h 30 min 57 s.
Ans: 10 h 54 min 58 s
